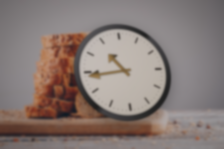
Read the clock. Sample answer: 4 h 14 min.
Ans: 10 h 44 min
